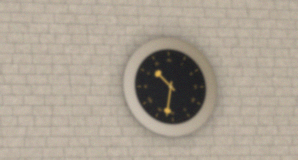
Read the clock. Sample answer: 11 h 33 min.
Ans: 10 h 32 min
